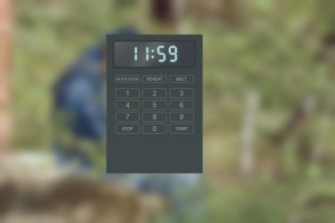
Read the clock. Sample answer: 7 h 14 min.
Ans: 11 h 59 min
